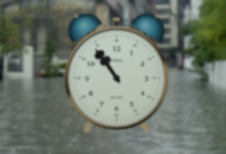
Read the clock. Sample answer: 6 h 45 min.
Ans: 10 h 54 min
